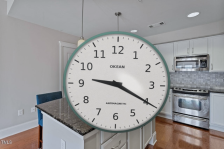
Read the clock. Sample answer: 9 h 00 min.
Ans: 9 h 20 min
